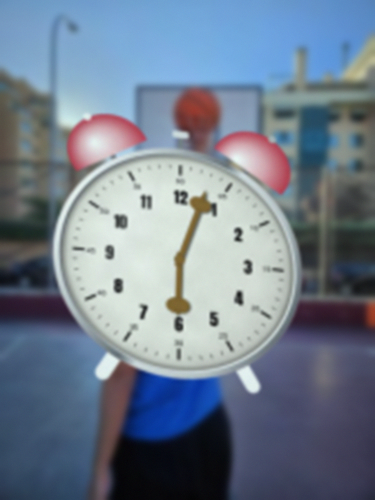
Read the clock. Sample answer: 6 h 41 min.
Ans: 6 h 03 min
